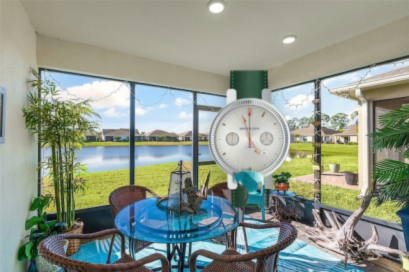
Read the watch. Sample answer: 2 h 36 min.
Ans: 4 h 57 min
